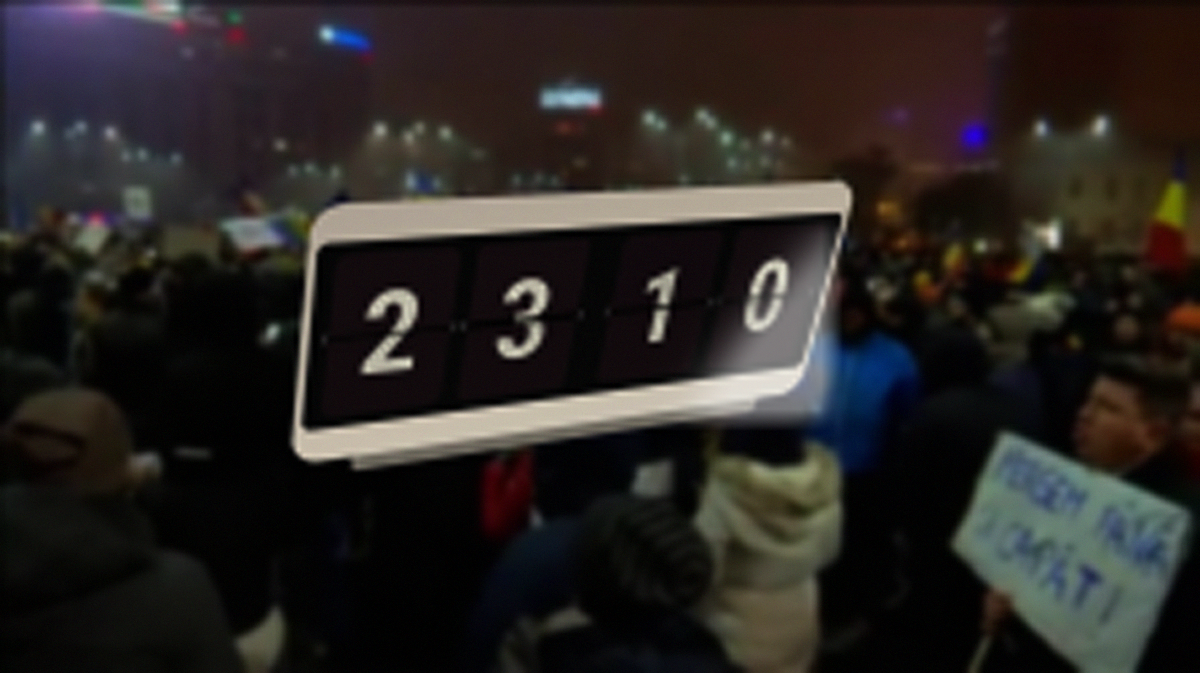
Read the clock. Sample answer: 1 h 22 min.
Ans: 23 h 10 min
